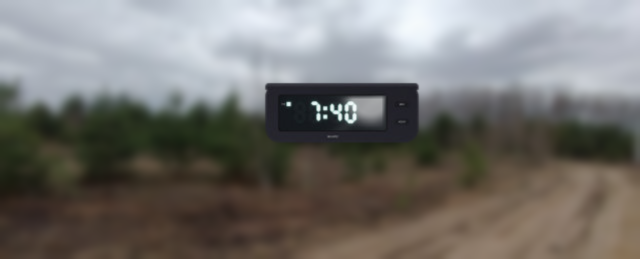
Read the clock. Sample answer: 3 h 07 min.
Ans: 7 h 40 min
